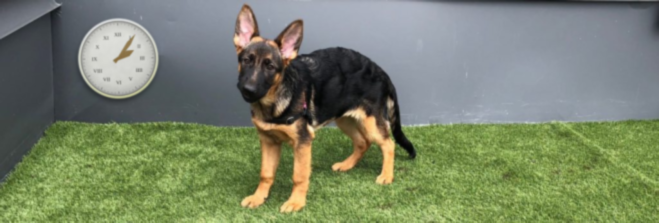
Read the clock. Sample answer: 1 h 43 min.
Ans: 2 h 06 min
